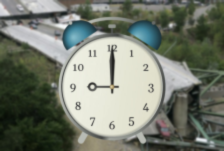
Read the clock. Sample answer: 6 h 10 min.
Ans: 9 h 00 min
